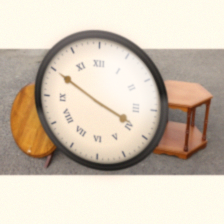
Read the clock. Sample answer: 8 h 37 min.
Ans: 3 h 50 min
